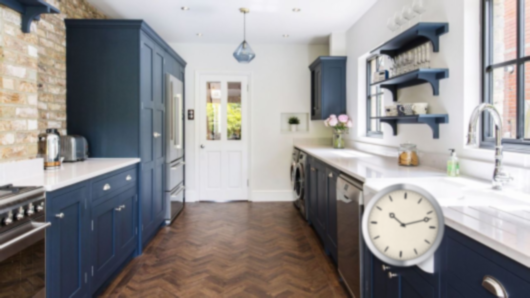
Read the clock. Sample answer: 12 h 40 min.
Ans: 10 h 12 min
